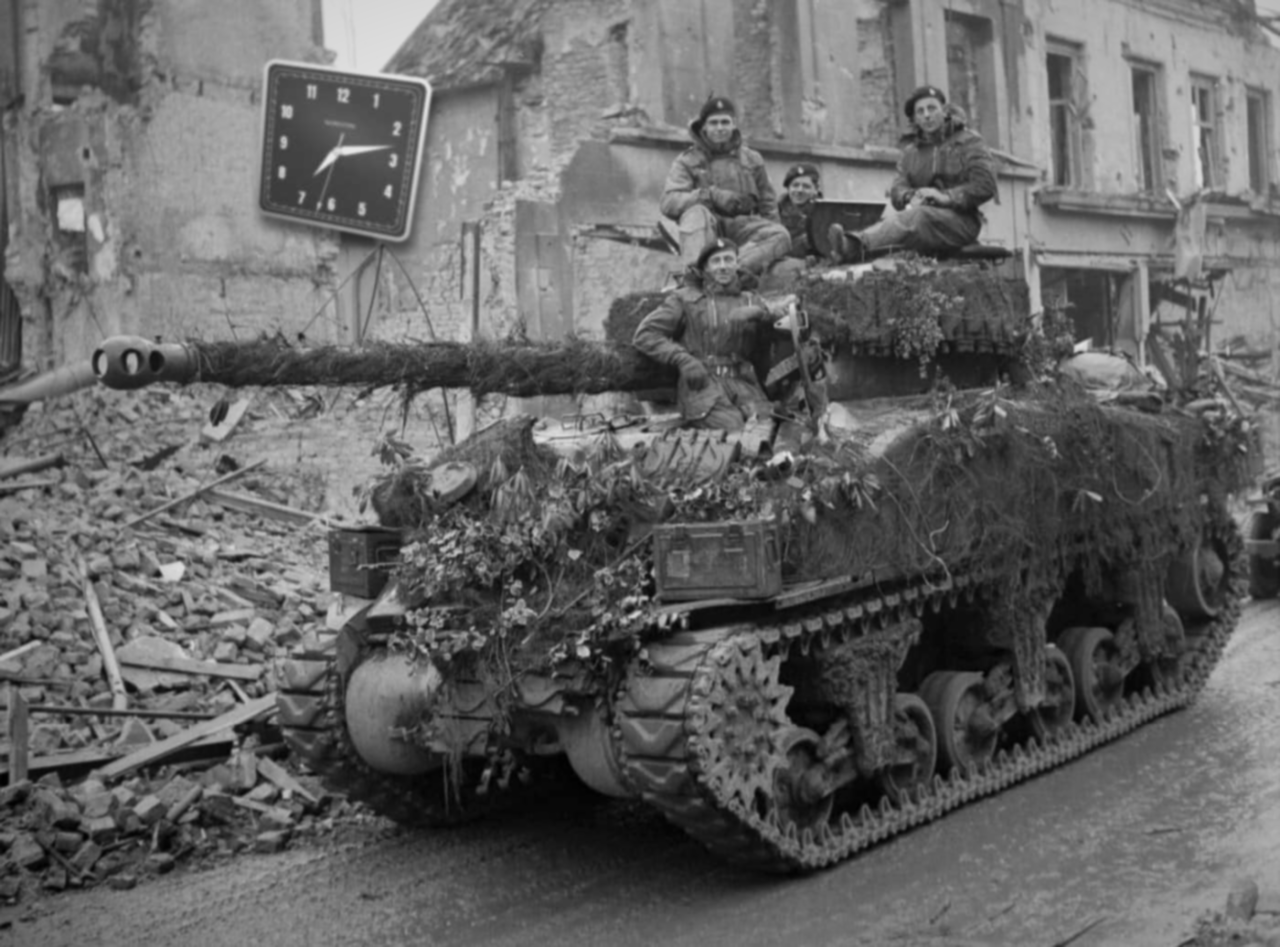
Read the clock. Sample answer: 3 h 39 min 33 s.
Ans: 7 h 12 min 32 s
